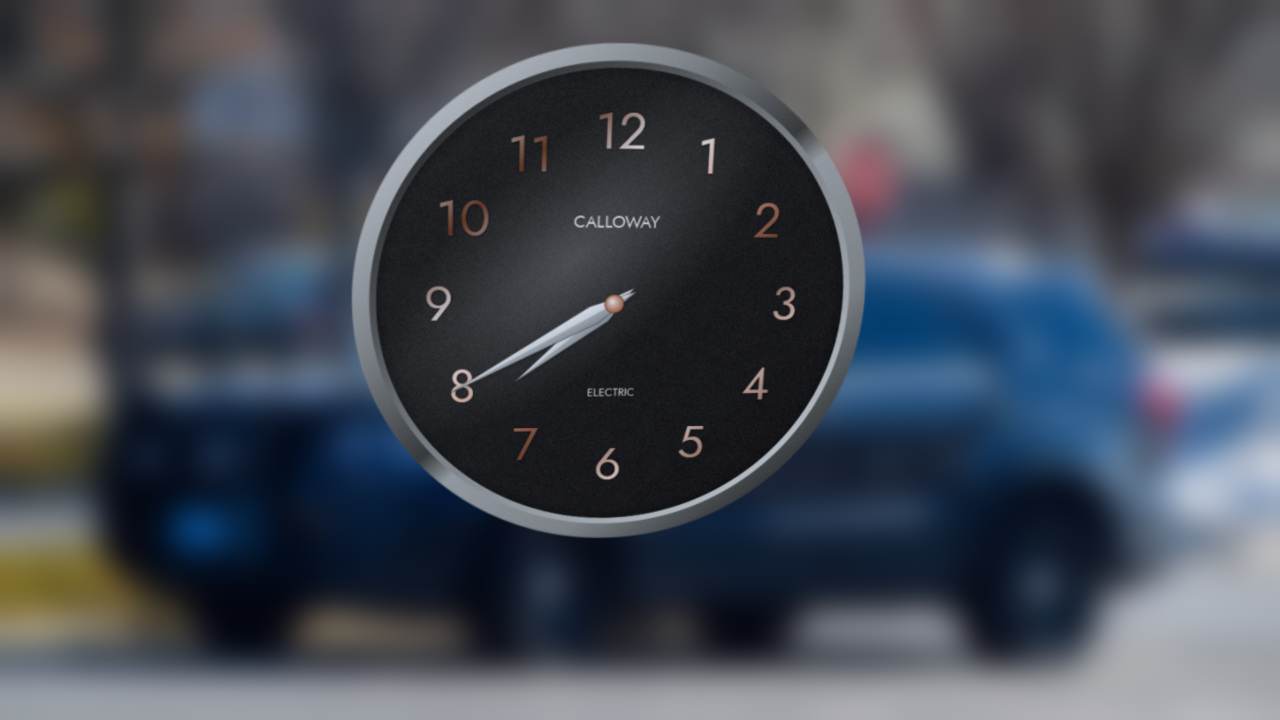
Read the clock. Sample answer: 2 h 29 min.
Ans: 7 h 40 min
